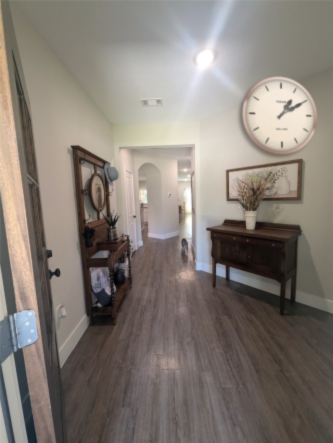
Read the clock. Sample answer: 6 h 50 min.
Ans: 1 h 10 min
